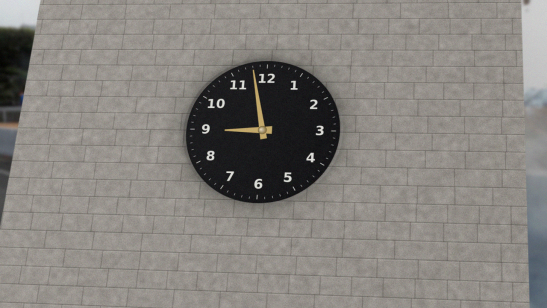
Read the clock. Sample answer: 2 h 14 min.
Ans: 8 h 58 min
